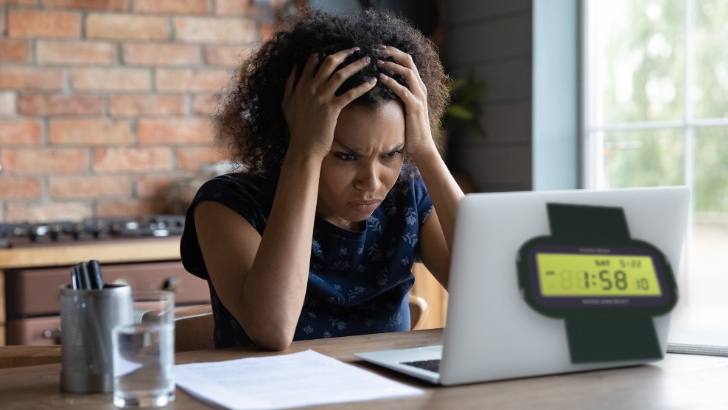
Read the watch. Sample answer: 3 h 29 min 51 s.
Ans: 1 h 58 min 10 s
